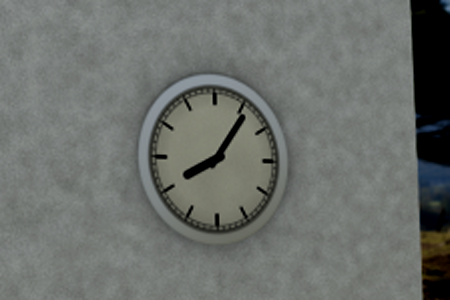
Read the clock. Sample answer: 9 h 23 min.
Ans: 8 h 06 min
